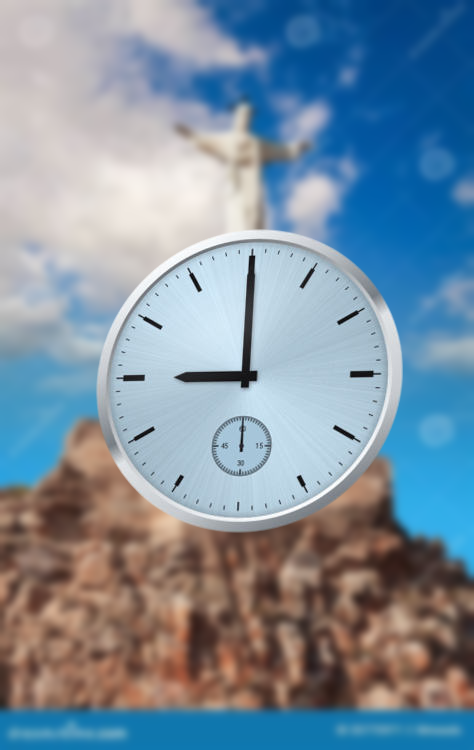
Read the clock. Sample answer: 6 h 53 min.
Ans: 9 h 00 min
